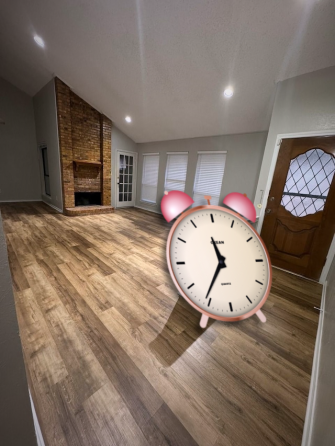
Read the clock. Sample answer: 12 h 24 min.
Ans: 11 h 36 min
